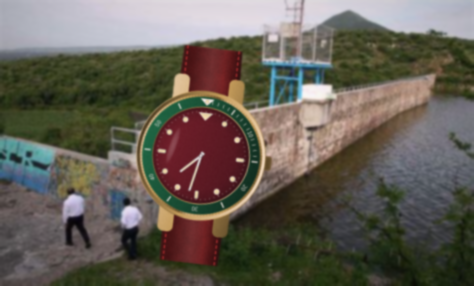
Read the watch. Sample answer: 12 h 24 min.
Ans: 7 h 32 min
